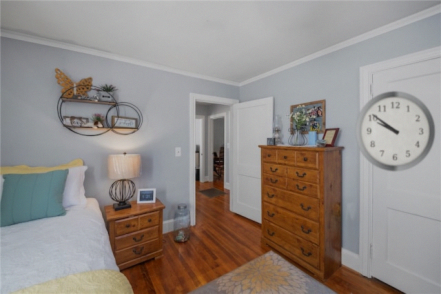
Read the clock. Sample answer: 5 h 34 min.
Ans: 9 h 51 min
